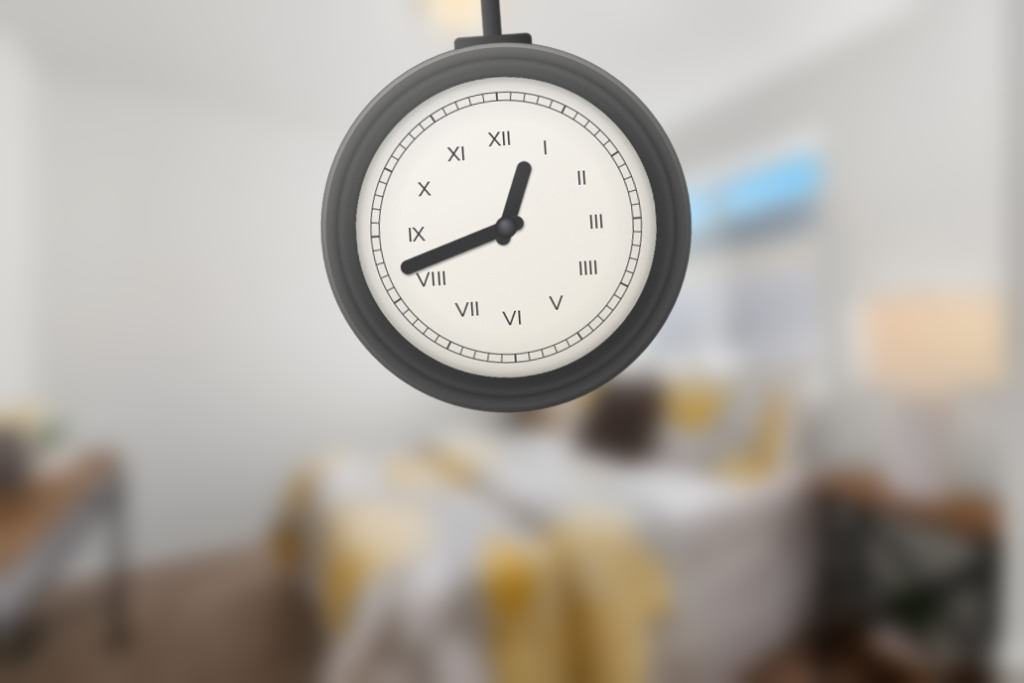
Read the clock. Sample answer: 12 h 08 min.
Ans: 12 h 42 min
